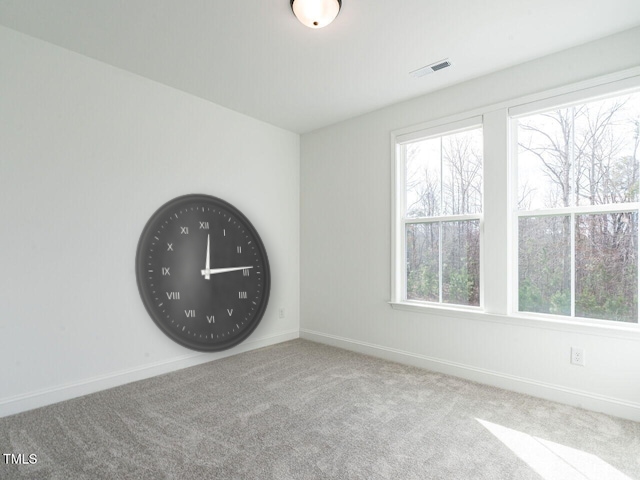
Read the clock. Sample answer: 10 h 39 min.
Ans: 12 h 14 min
